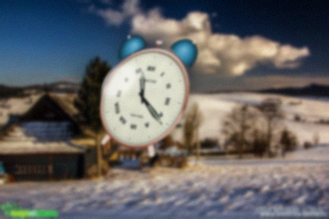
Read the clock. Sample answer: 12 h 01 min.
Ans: 11 h 21 min
